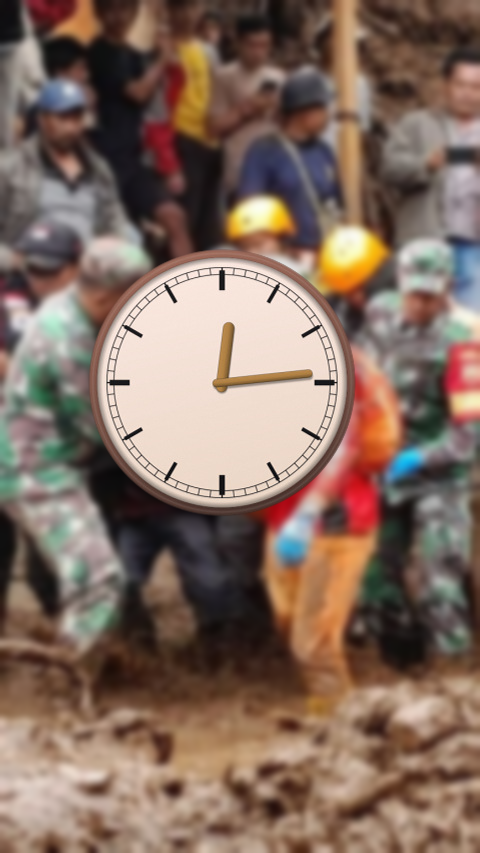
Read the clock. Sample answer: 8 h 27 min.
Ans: 12 h 14 min
